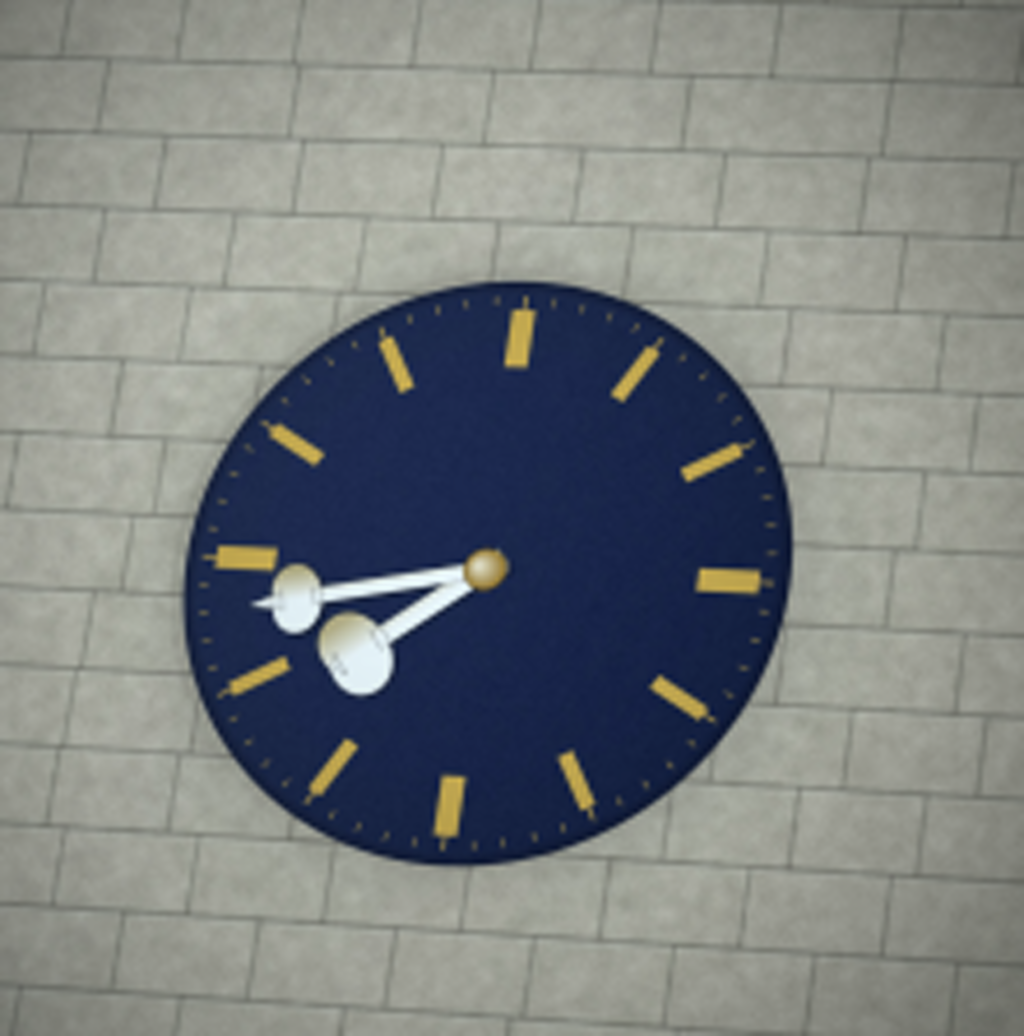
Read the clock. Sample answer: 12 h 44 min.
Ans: 7 h 43 min
